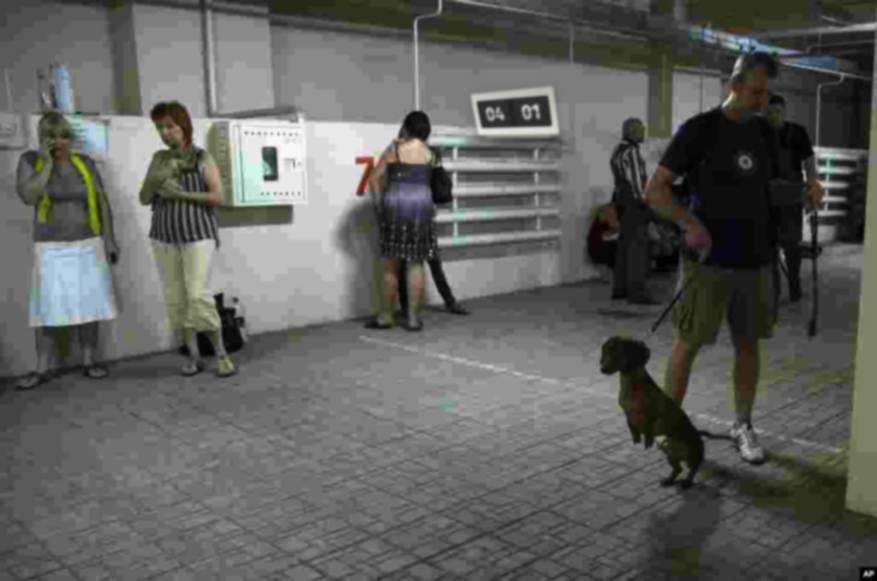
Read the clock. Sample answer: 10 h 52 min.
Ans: 4 h 01 min
